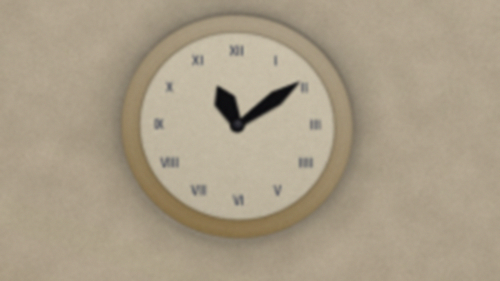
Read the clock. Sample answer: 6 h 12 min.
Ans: 11 h 09 min
